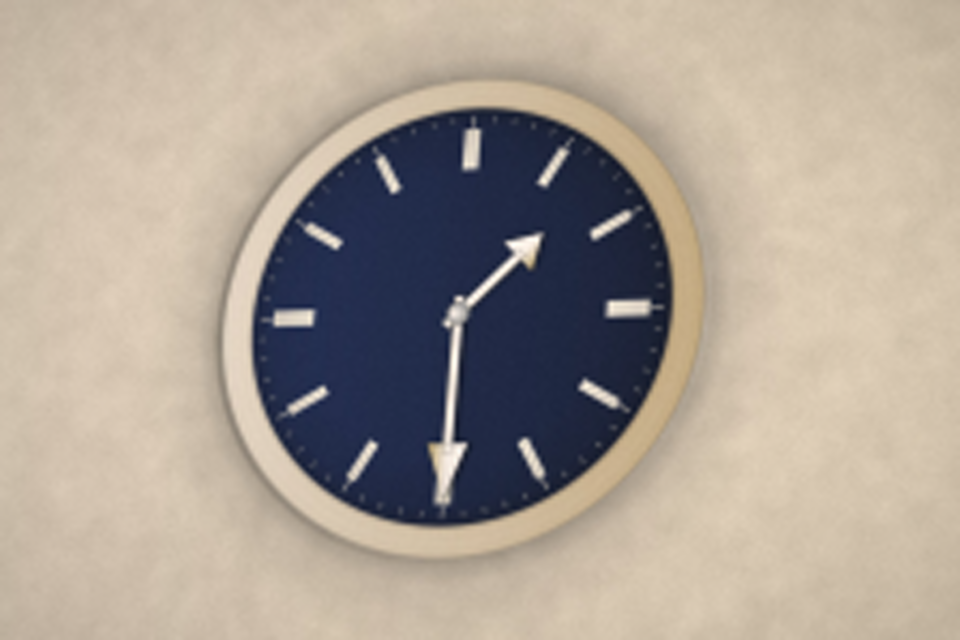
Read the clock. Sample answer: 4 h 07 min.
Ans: 1 h 30 min
